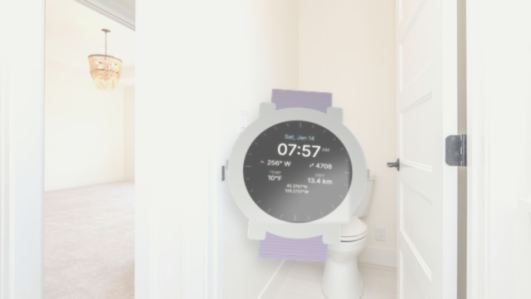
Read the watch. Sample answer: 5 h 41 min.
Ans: 7 h 57 min
